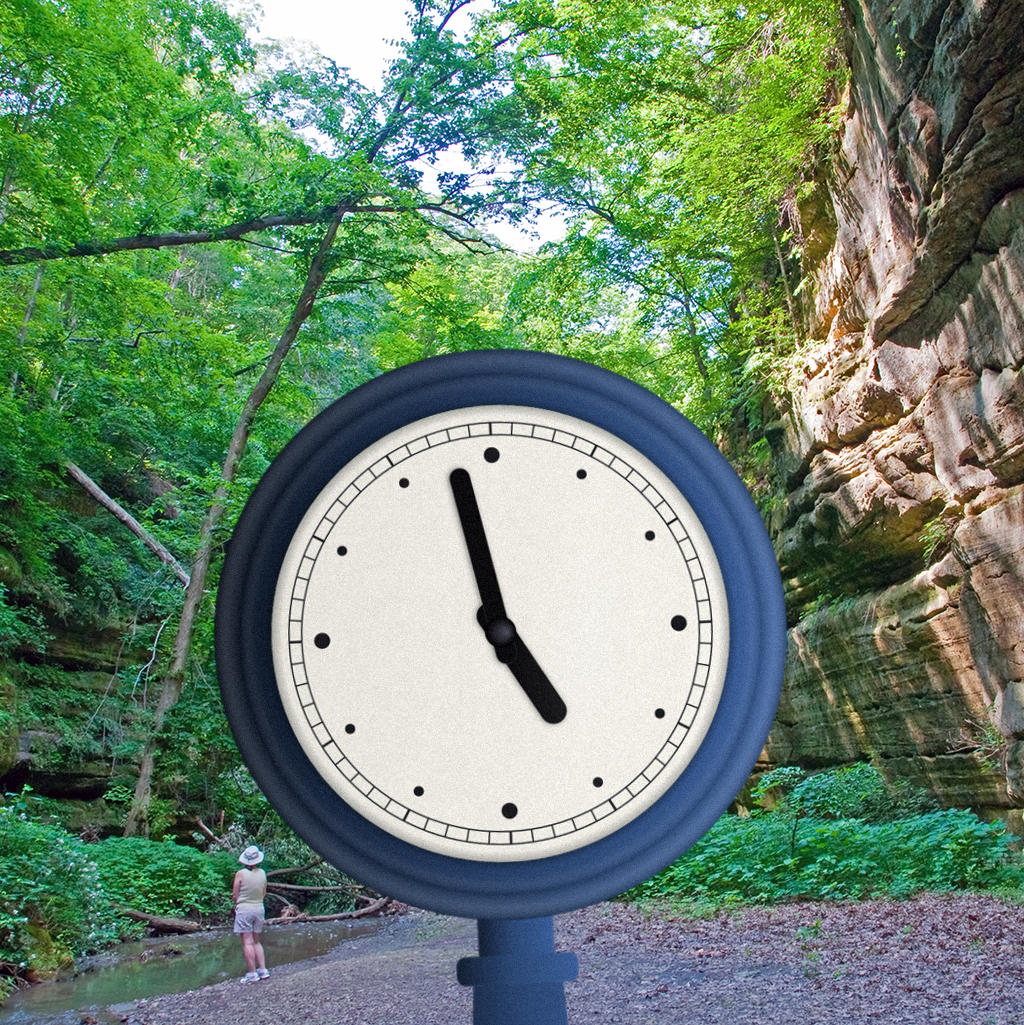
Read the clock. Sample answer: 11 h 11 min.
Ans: 4 h 58 min
